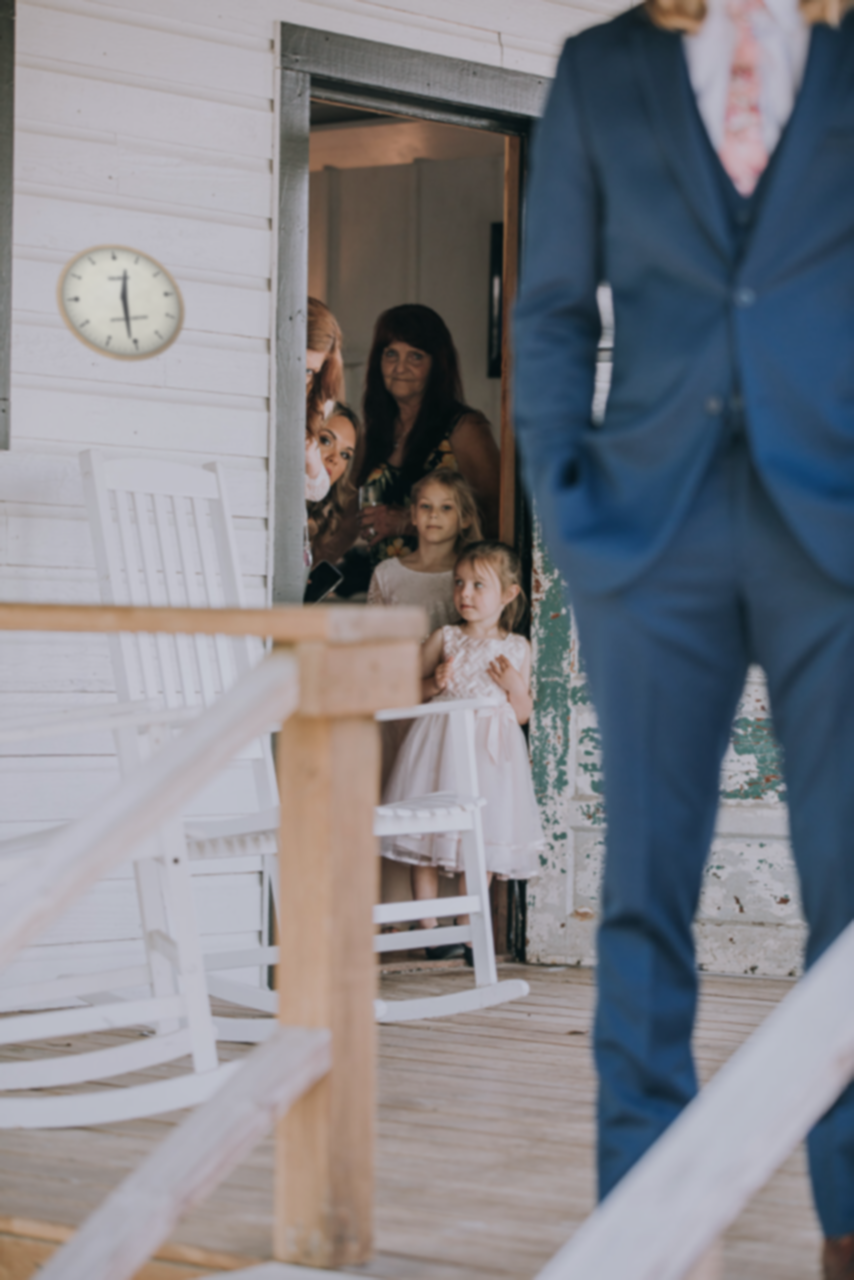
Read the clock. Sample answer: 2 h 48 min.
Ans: 12 h 31 min
